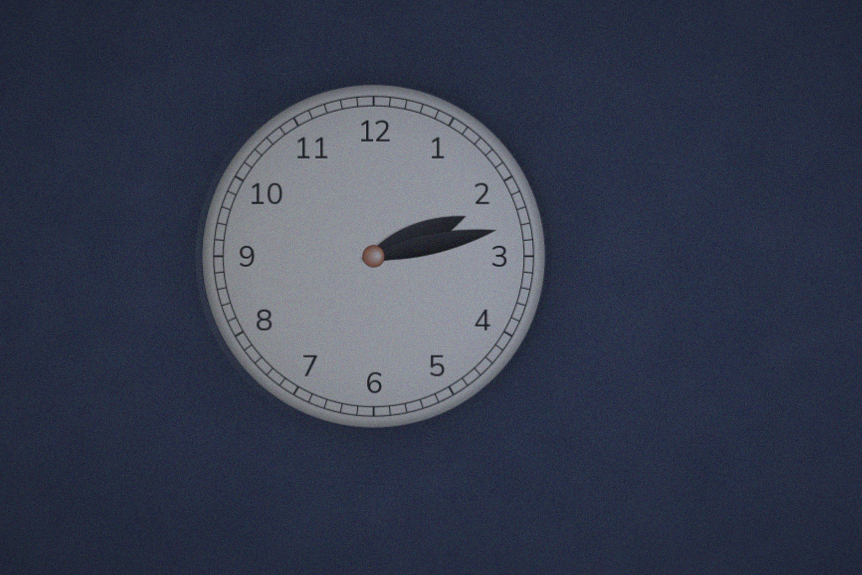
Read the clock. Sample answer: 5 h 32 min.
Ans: 2 h 13 min
